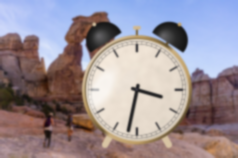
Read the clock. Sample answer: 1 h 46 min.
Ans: 3 h 32 min
